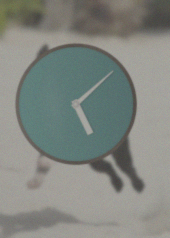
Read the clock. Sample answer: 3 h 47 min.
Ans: 5 h 08 min
